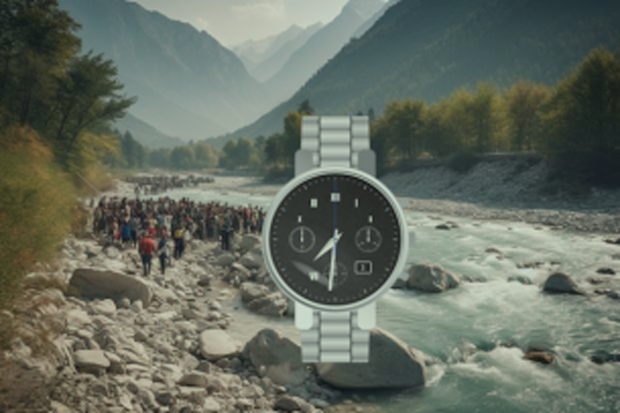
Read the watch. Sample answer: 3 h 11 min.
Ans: 7 h 31 min
